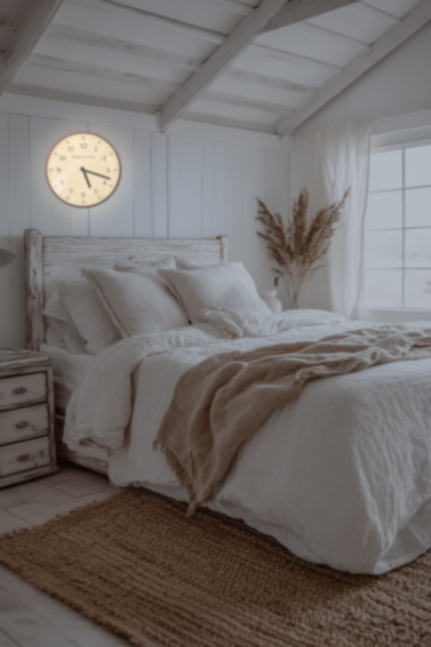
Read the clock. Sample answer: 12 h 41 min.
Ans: 5 h 18 min
